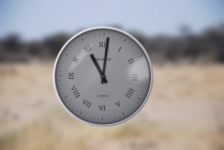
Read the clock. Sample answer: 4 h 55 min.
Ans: 11 h 01 min
